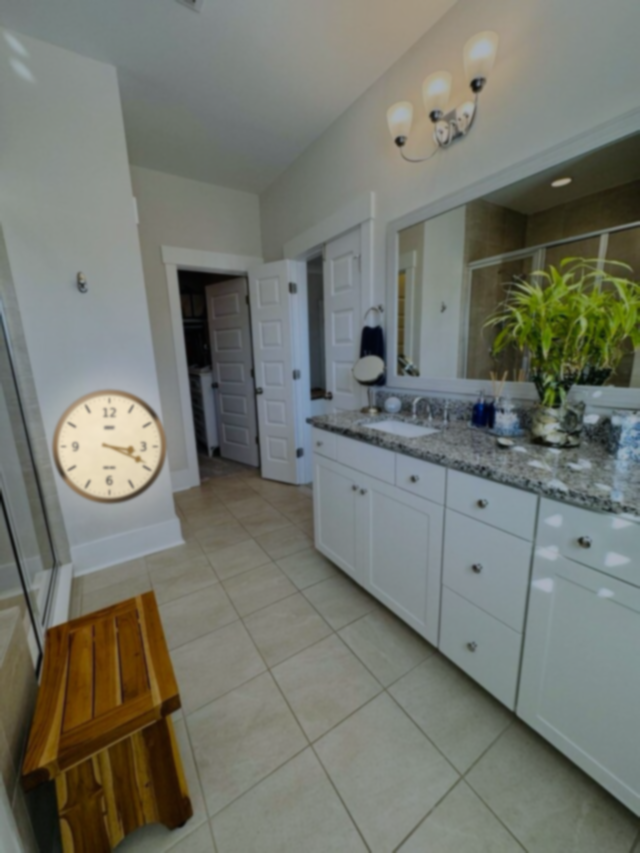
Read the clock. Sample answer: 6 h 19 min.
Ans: 3 h 19 min
